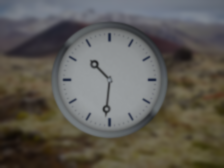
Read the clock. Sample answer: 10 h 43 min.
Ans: 10 h 31 min
